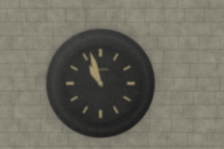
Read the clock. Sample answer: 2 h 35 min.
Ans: 10 h 57 min
